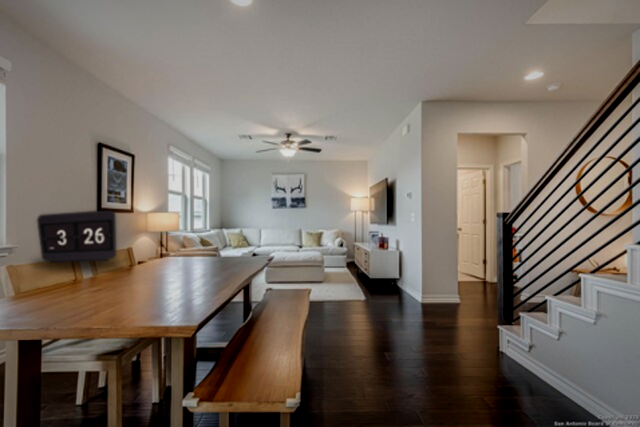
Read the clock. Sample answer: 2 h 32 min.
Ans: 3 h 26 min
